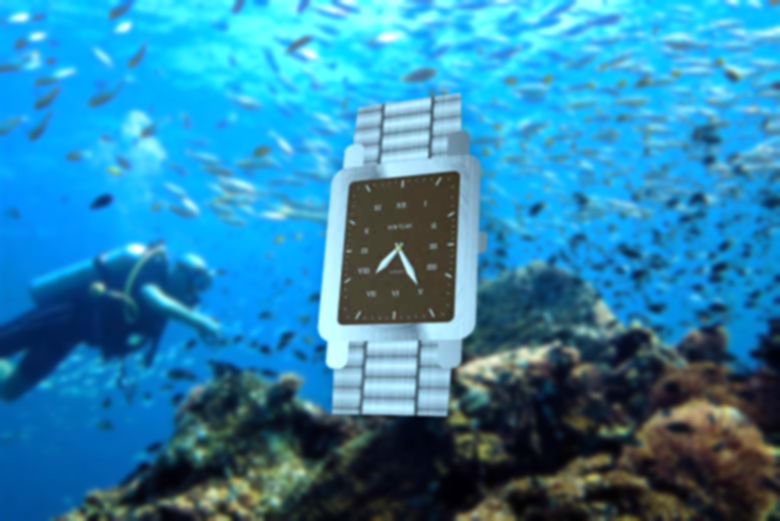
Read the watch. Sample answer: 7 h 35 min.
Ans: 7 h 25 min
